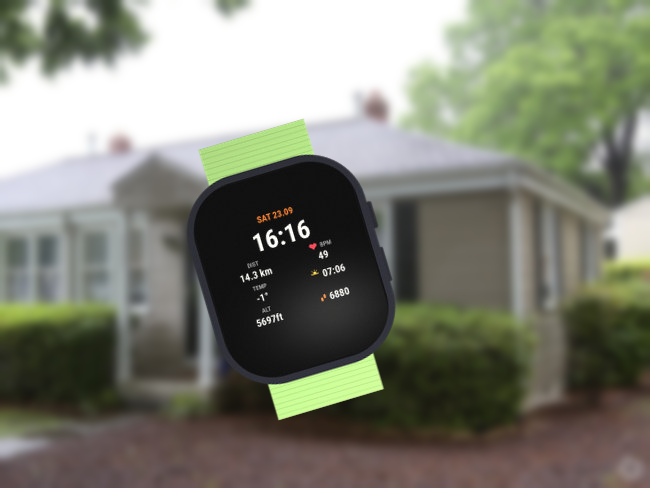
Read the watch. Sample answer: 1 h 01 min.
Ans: 16 h 16 min
